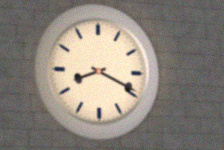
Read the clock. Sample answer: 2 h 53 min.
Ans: 8 h 19 min
